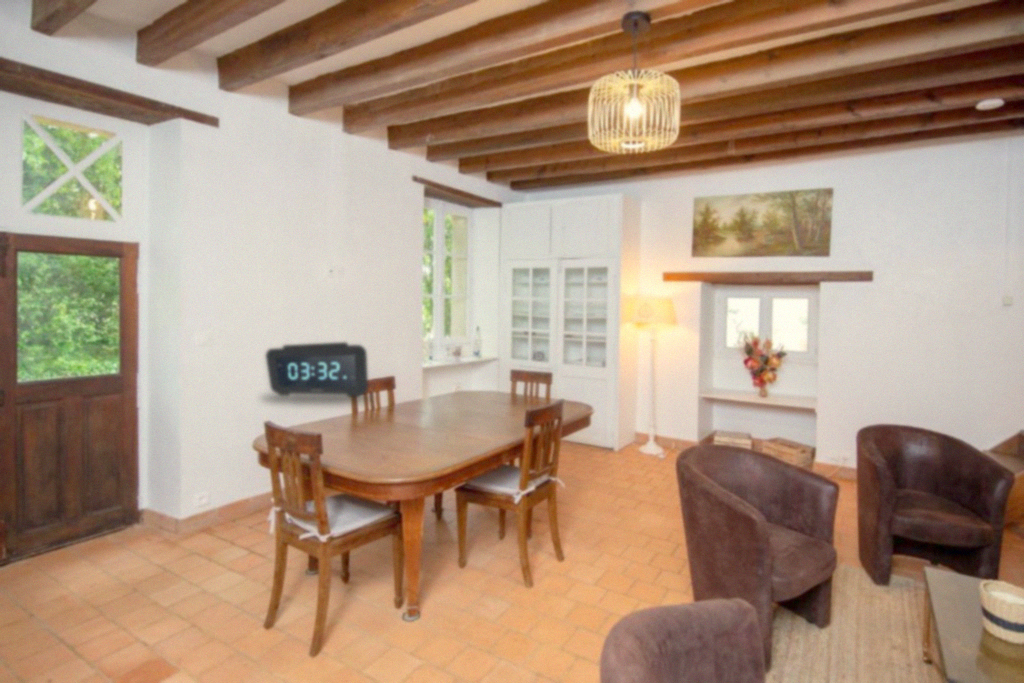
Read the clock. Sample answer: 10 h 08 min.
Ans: 3 h 32 min
